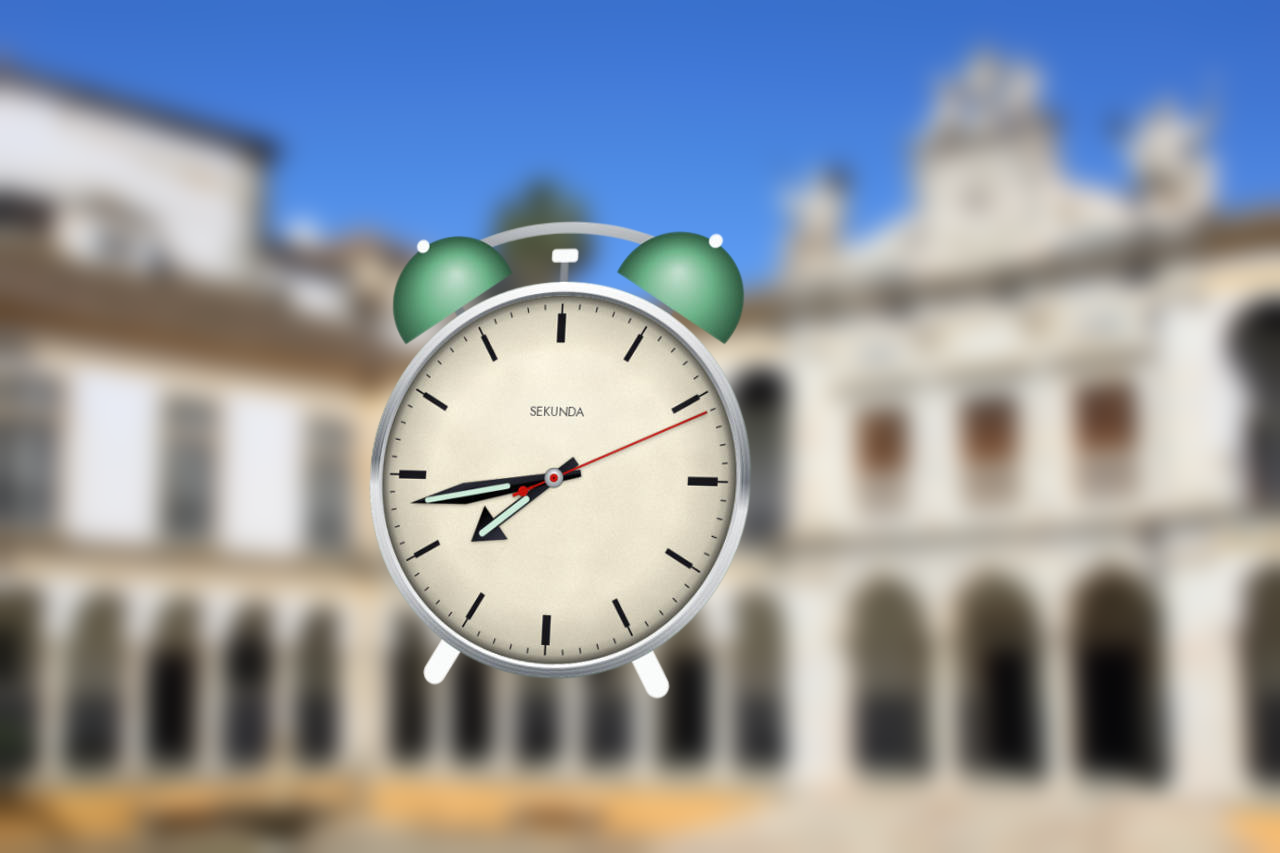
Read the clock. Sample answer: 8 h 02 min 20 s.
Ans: 7 h 43 min 11 s
